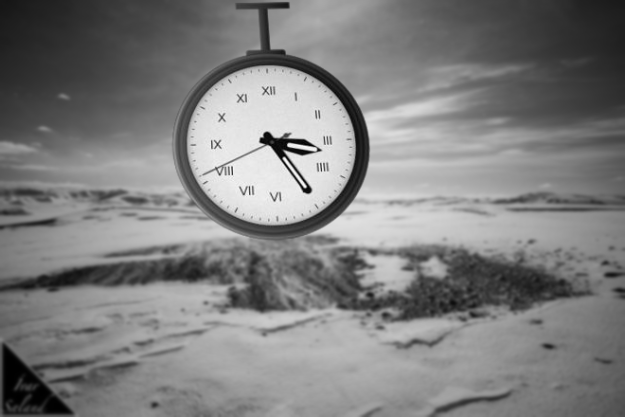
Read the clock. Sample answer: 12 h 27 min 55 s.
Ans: 3 h 24 min 41 s
